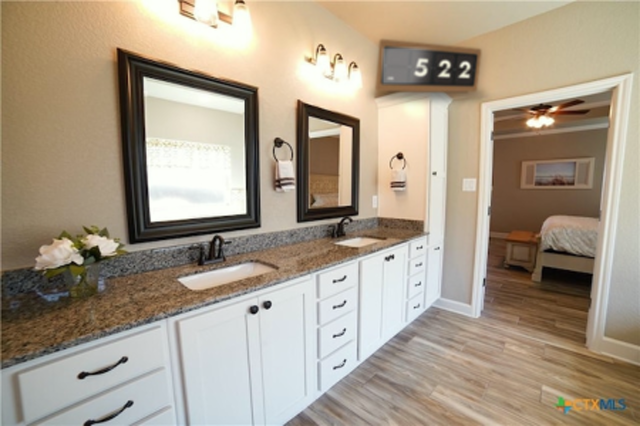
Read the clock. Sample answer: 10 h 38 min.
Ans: 5 h 22 min
